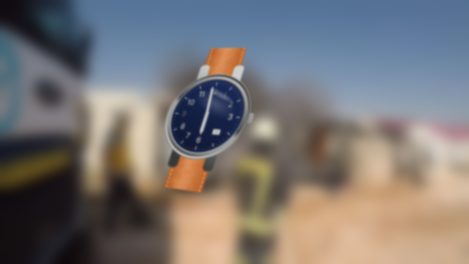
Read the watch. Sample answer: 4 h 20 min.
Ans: 5 h 59 min
